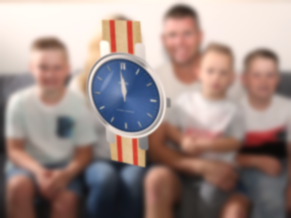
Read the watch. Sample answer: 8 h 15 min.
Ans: 11 h 59 min
